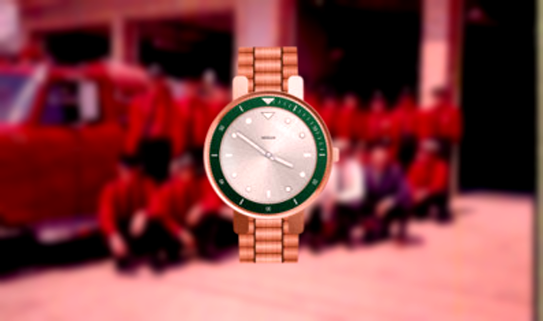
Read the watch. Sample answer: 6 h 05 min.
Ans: 3 h 51 min
